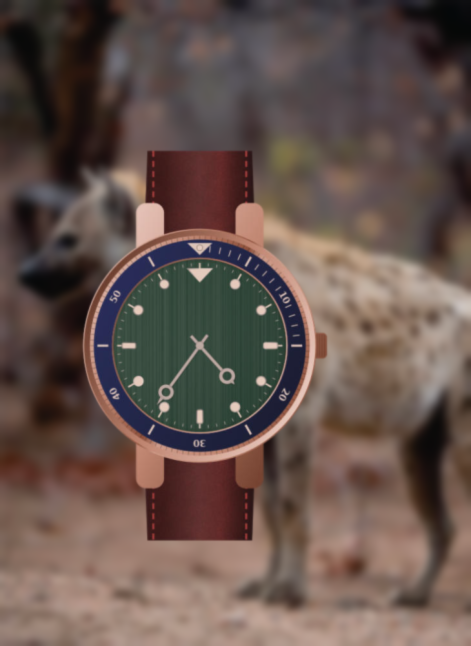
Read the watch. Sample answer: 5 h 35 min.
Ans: 4 h 36 min
